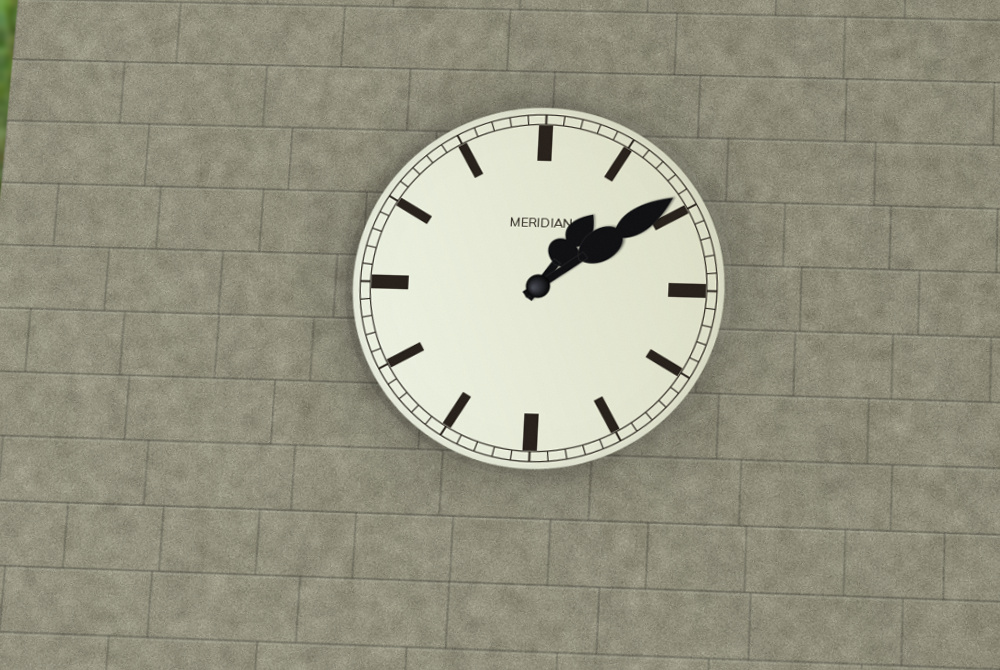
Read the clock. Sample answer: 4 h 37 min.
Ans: 1 h 09 min
